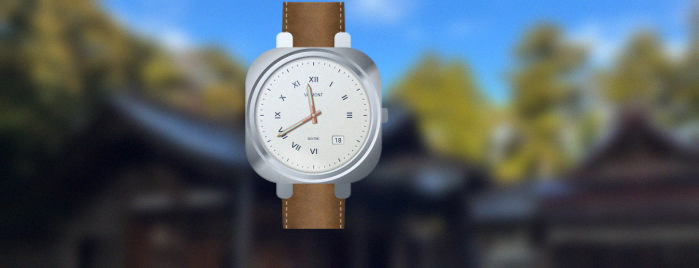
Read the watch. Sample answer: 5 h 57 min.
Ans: 11 h 40 min
